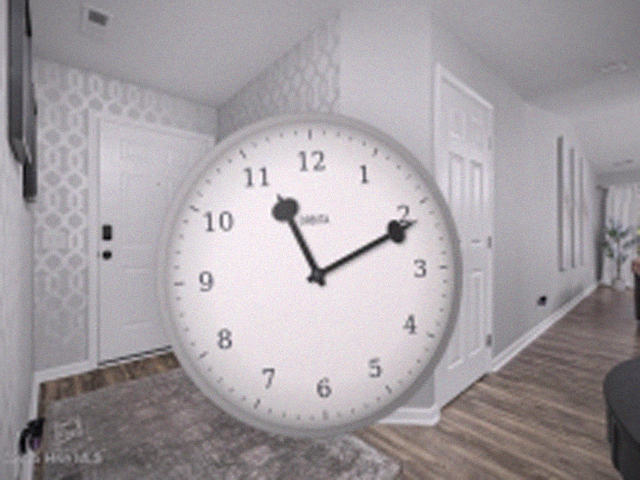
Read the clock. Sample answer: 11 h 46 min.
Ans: 11 h 11 min
